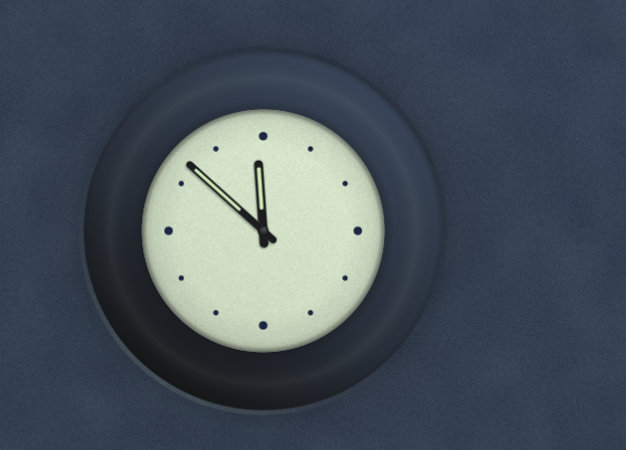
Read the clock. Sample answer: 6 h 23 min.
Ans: 11 h 52 min
